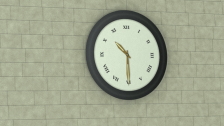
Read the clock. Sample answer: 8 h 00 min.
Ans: 10 h 30 min
